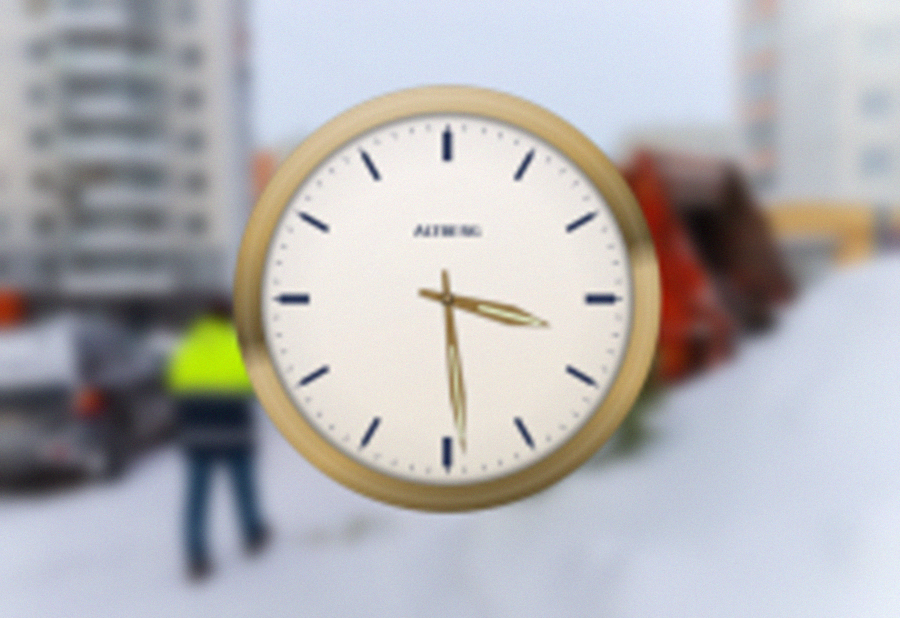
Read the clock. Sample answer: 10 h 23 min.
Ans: 3 h 29 min
